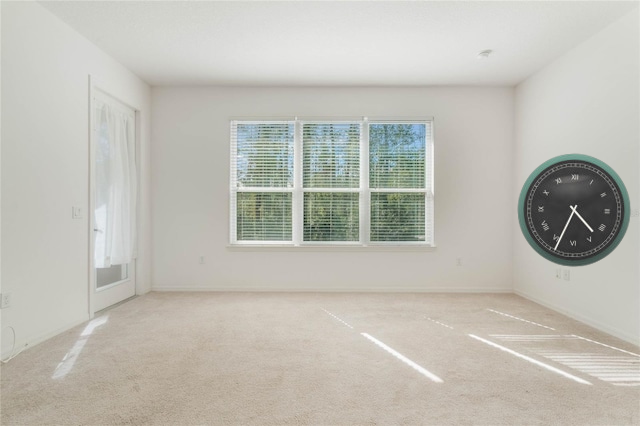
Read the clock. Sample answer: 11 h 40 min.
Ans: 4 h 34 min
